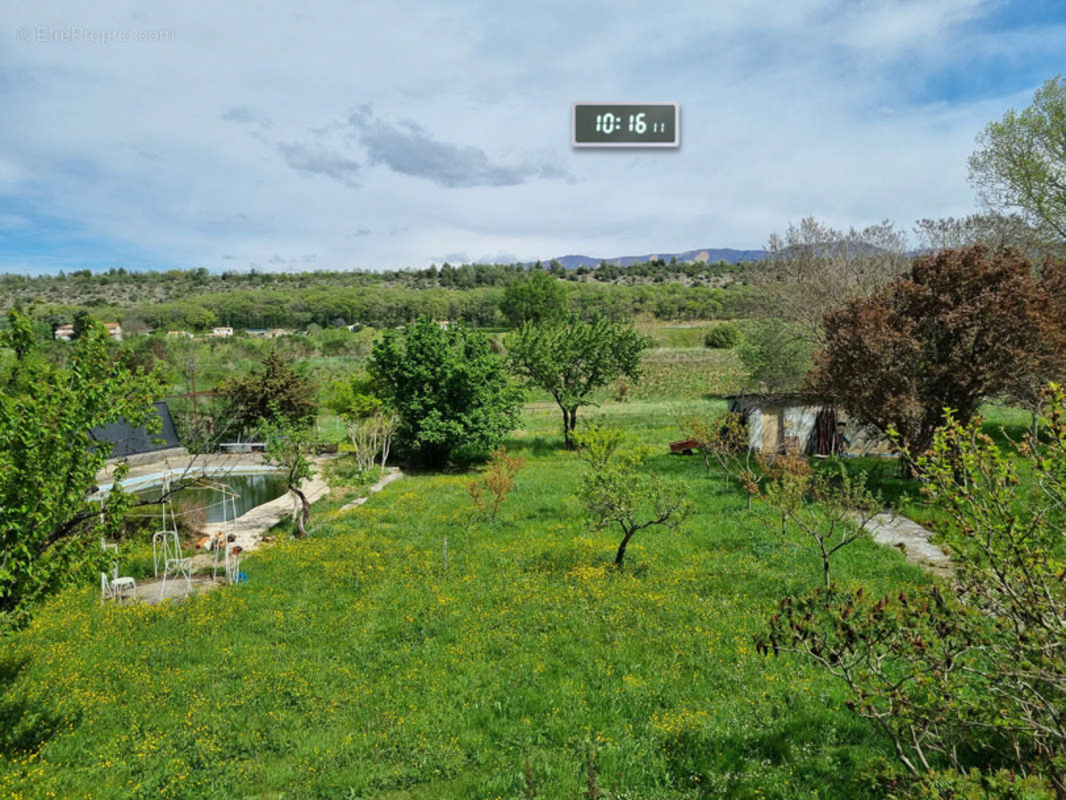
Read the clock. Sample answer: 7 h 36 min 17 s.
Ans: 10 h 16 min 11 s
